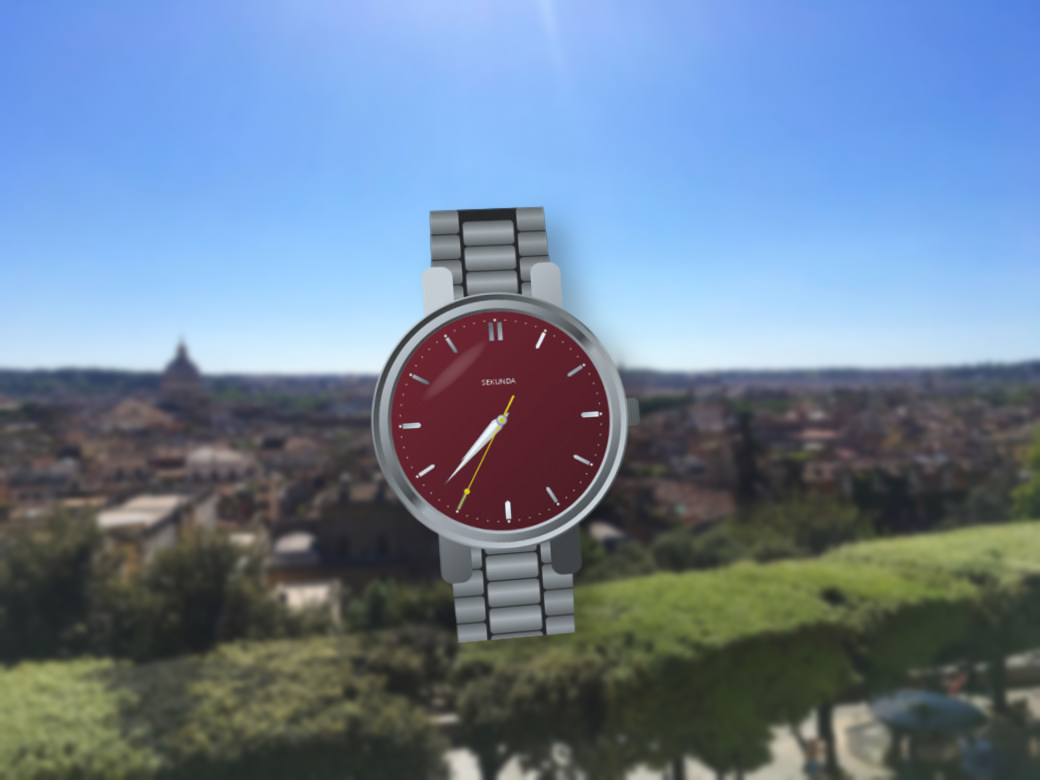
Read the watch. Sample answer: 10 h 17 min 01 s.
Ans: 7 h 37 min 35 s
